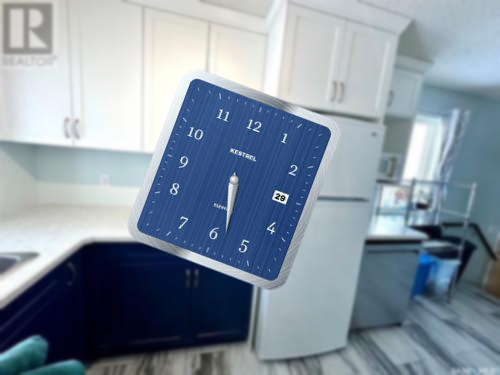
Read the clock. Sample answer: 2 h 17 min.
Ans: 5 h 28 min
